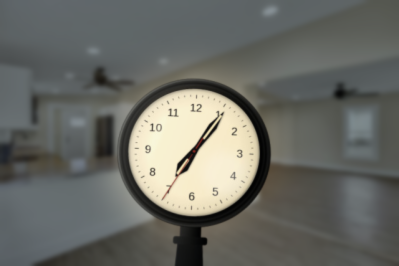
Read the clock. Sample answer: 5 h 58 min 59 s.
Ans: 7 h 05 min 35 s
